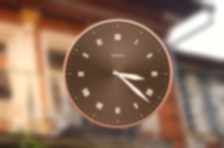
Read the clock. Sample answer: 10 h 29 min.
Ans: 3 h 22 min
